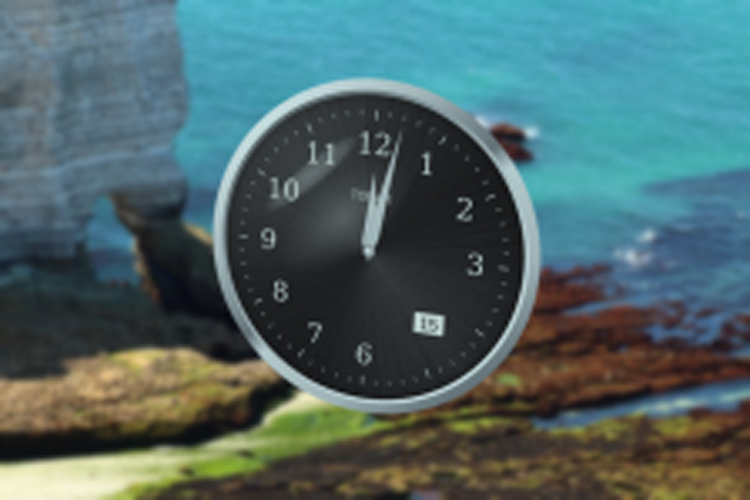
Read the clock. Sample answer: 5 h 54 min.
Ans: 12 h 02 min
